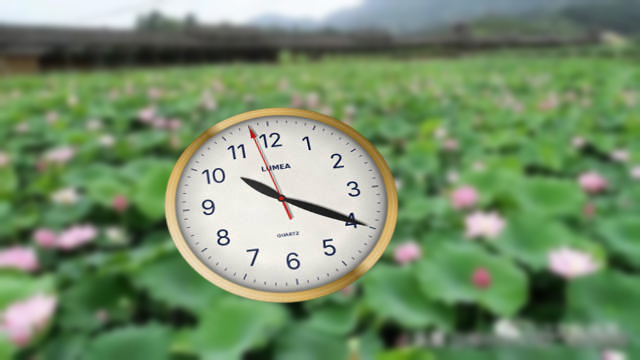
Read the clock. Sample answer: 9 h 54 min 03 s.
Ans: 10 h 19 min 58 s
